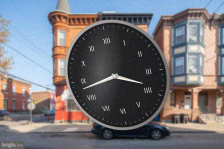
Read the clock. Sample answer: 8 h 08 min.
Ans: 3 h 43 min
